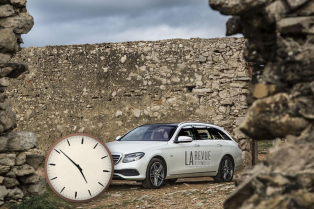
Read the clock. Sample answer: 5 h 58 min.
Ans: 4 h 51 min
